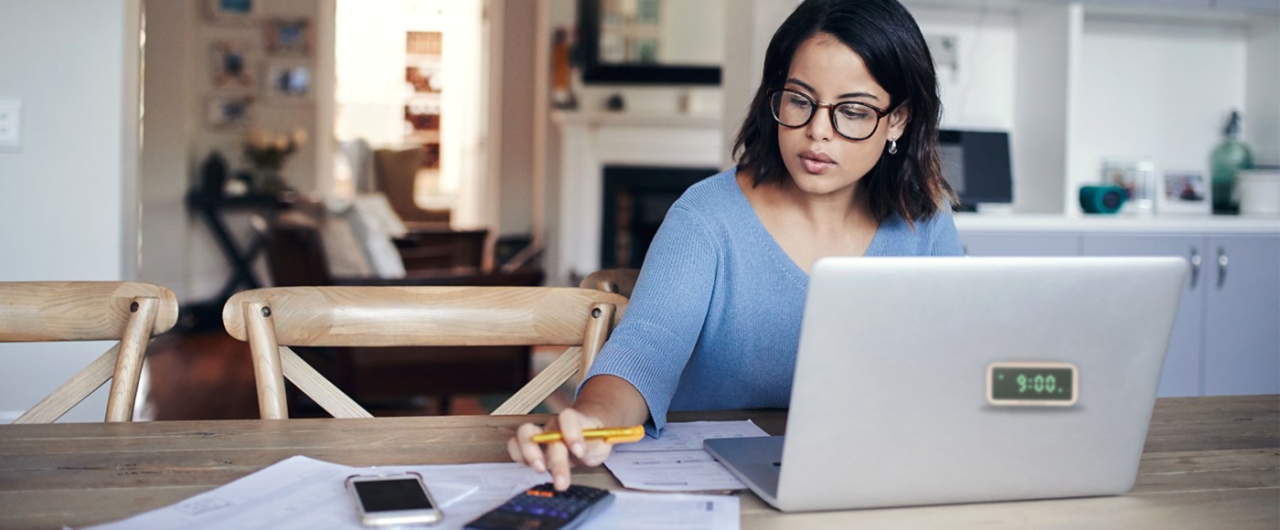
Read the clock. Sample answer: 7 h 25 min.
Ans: 9 h 00 min
